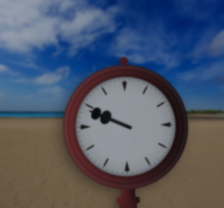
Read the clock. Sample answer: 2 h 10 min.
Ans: 9 h 49 min
